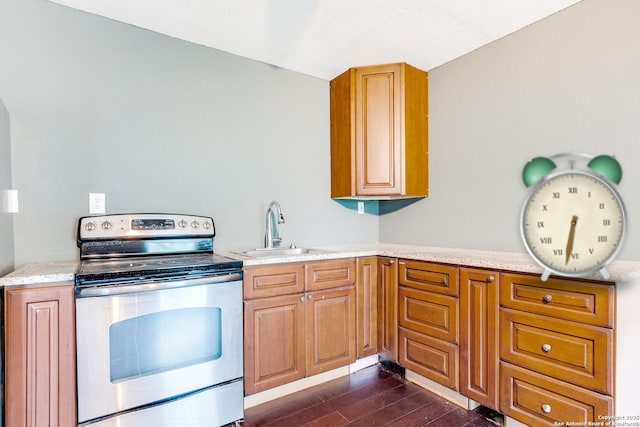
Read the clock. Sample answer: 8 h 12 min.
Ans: 6 h 32 min
